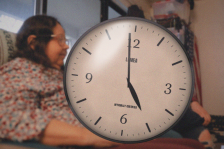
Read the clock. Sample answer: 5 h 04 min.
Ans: 4 h 59 min
